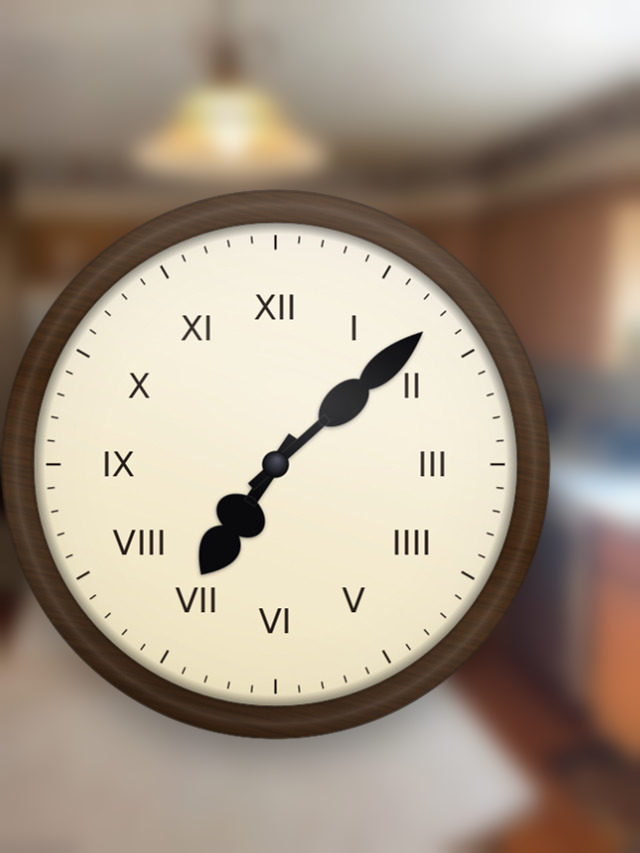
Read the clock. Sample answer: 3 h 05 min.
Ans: 7 h 08 min
